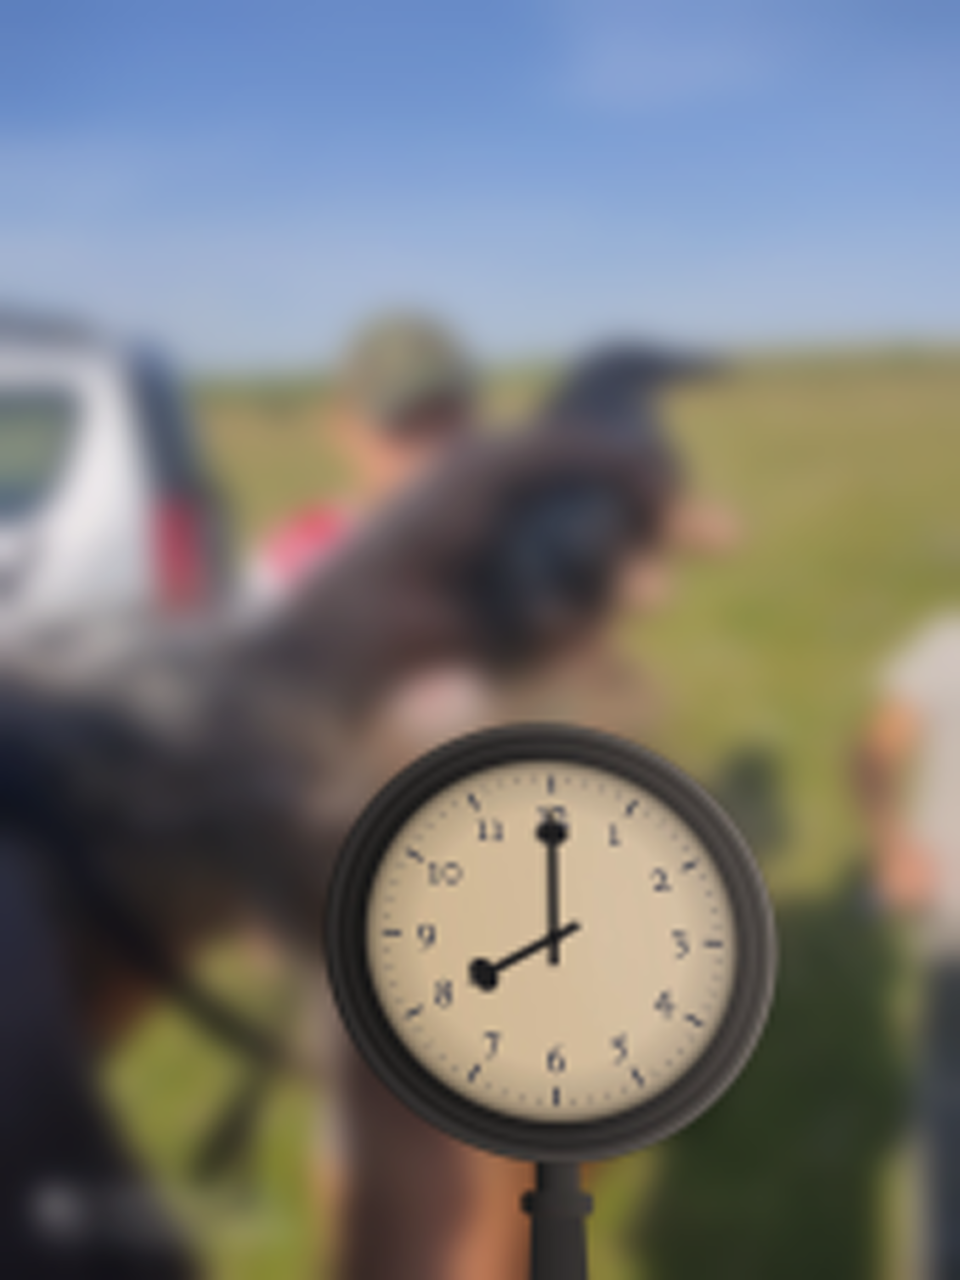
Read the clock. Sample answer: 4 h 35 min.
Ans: 8 h 00 min
